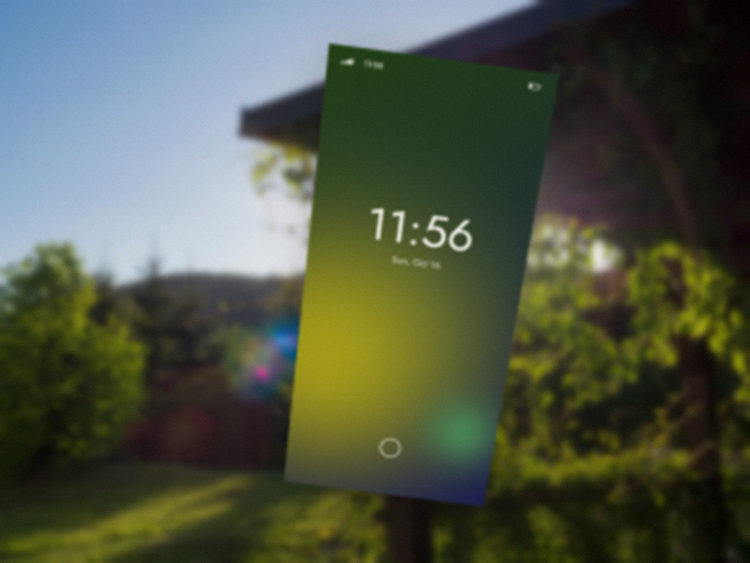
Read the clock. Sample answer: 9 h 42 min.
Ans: 11 h 56 min
